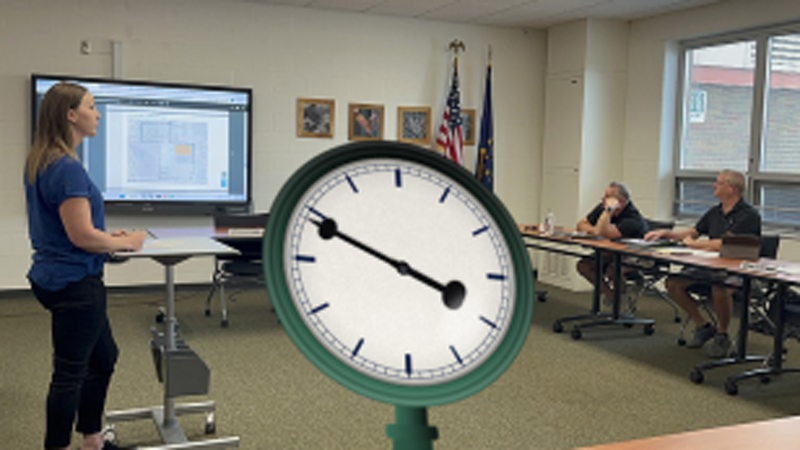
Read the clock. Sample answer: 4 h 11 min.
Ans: 3 h 49 min
